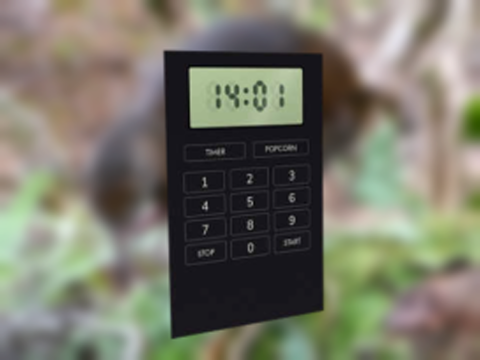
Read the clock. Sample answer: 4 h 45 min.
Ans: 14 h 01 min
